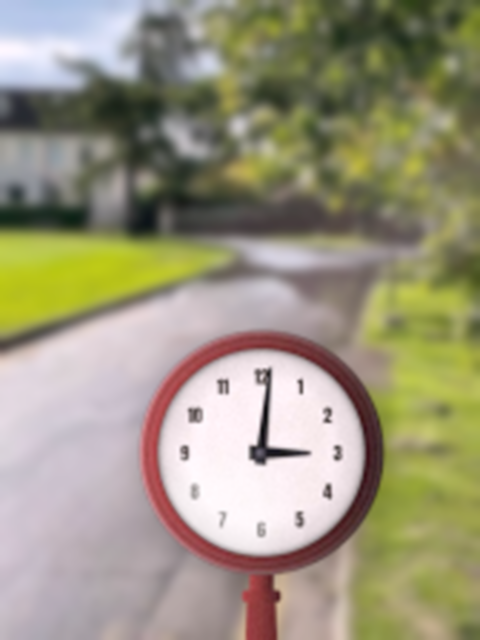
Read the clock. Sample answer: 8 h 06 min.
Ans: 3 h 01 min
